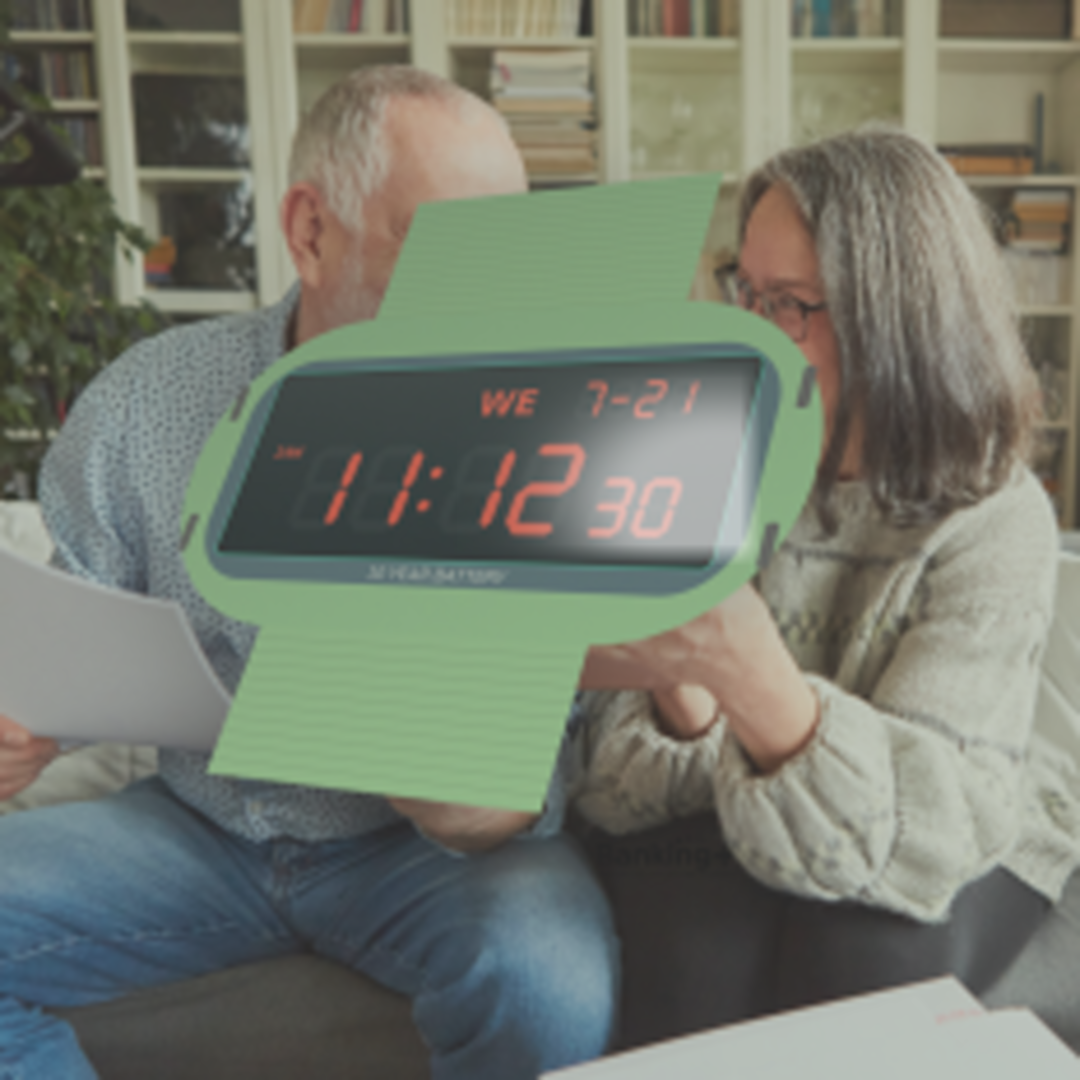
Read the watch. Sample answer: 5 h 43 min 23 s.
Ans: 11 h 12 min 30 s
